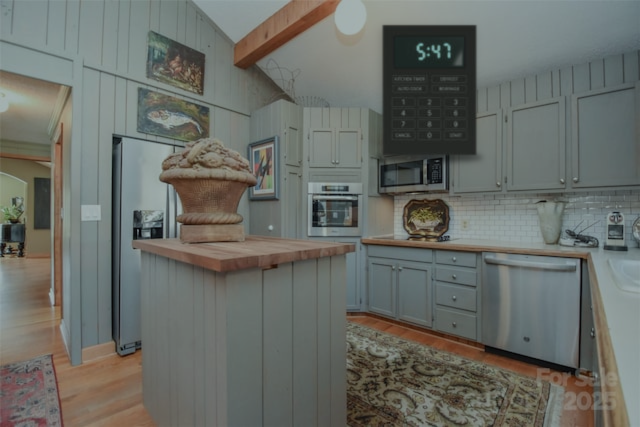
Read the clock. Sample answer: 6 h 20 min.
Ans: 5 h 47 min
